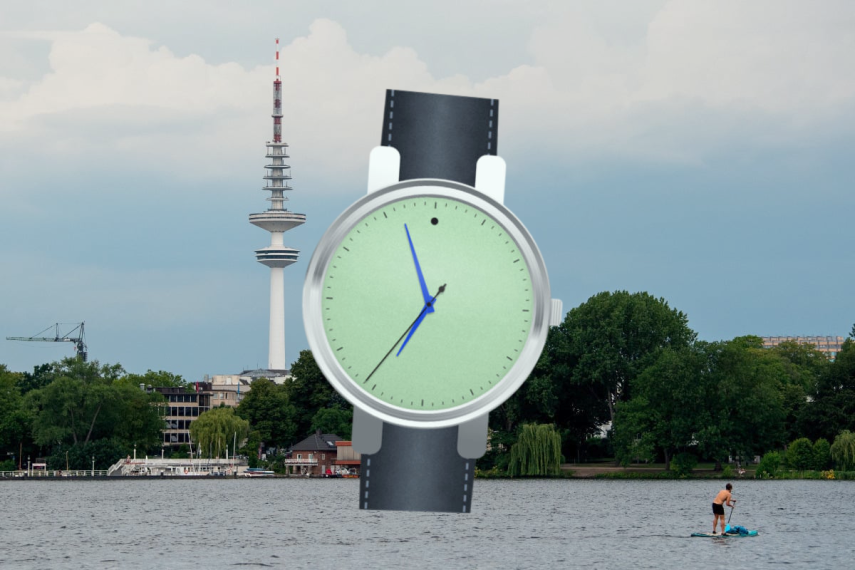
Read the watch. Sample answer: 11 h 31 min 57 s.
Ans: 6 h 56 min 36 s
